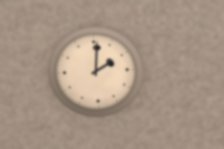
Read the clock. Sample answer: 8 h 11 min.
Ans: 2 h 01 min
